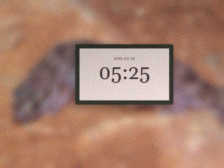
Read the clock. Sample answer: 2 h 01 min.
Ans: 5 h 25 min
